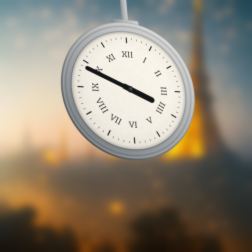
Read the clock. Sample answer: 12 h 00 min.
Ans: 3 h 49 min
